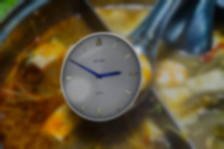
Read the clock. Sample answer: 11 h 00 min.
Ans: 2 h 50 min
